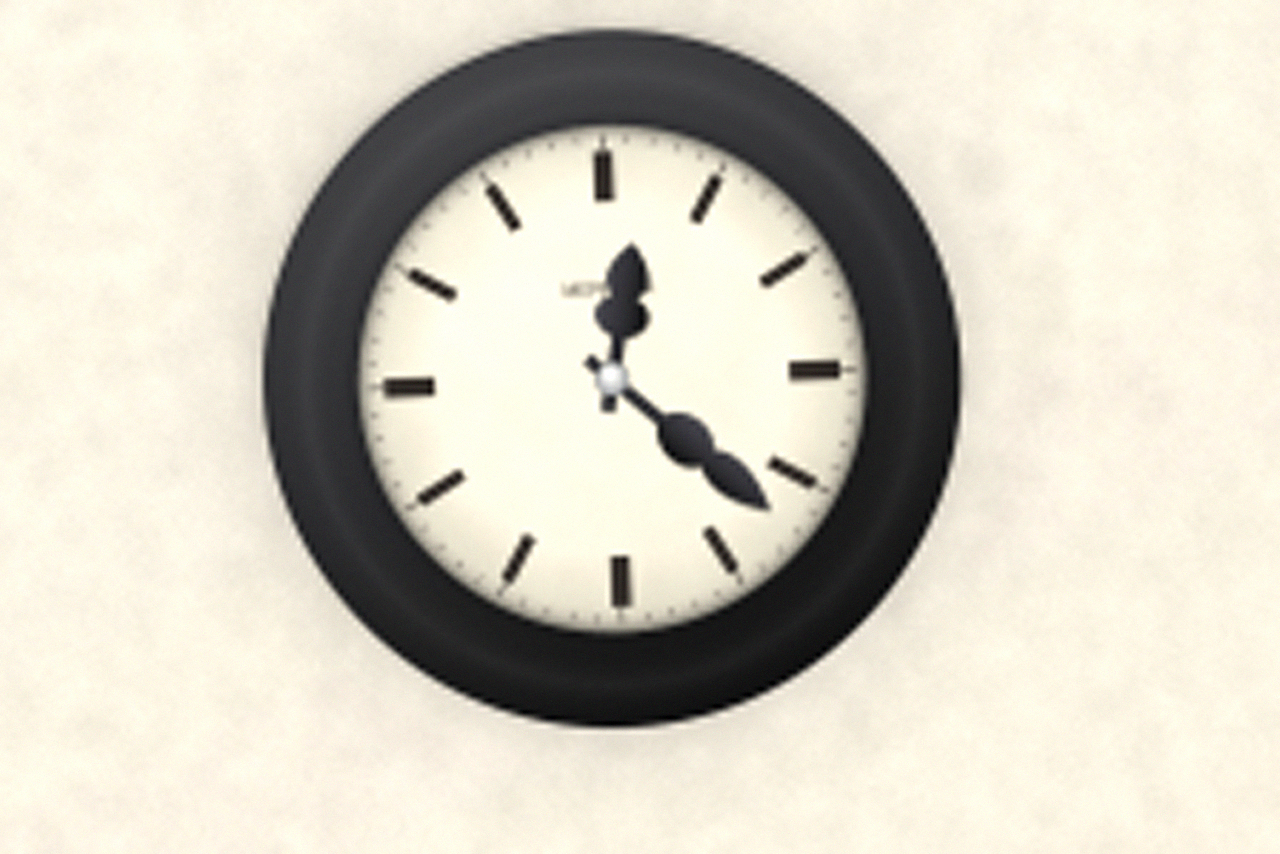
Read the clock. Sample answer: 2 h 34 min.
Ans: 12 h 22 min
